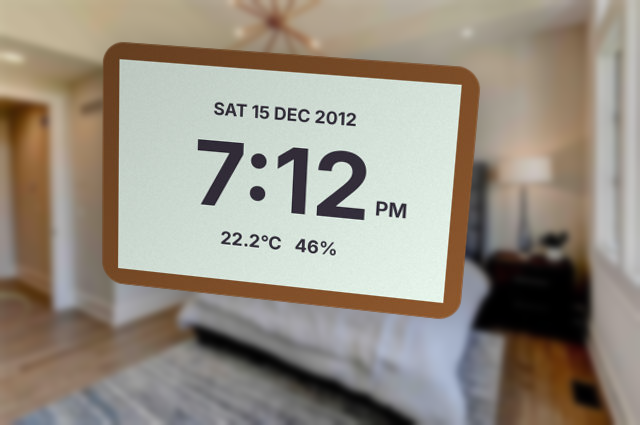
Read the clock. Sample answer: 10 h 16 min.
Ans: 7 h 12 min
